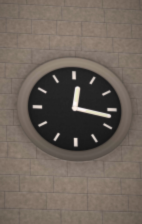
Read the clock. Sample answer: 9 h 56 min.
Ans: 12 h 17 min
